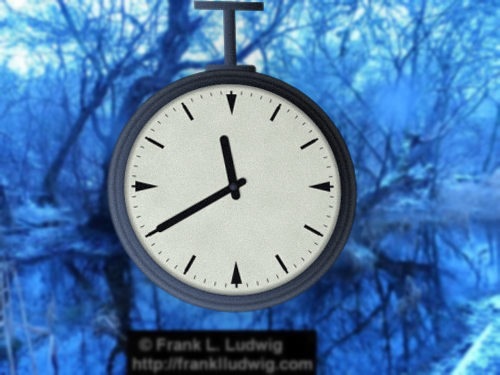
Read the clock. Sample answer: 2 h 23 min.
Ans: 11 h 40 min
